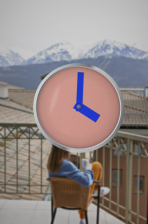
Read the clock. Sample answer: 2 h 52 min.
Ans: 4 h 00 min
